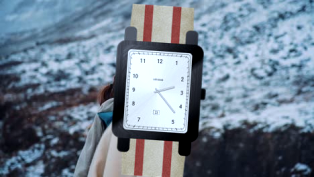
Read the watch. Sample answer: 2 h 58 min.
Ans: 2 h 23 min
